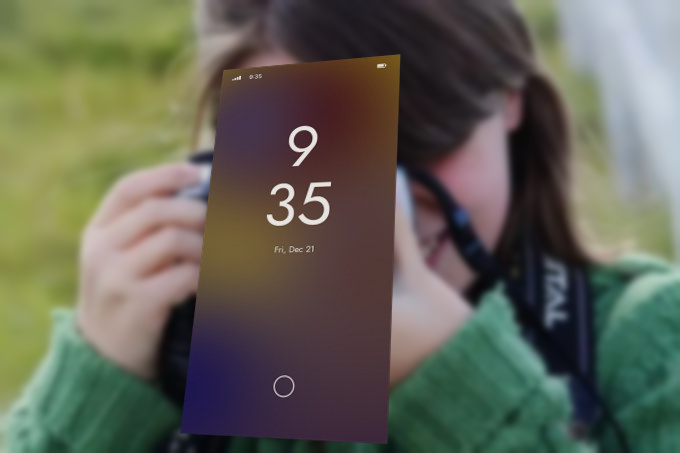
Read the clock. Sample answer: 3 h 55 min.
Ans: 9 h 35 min
